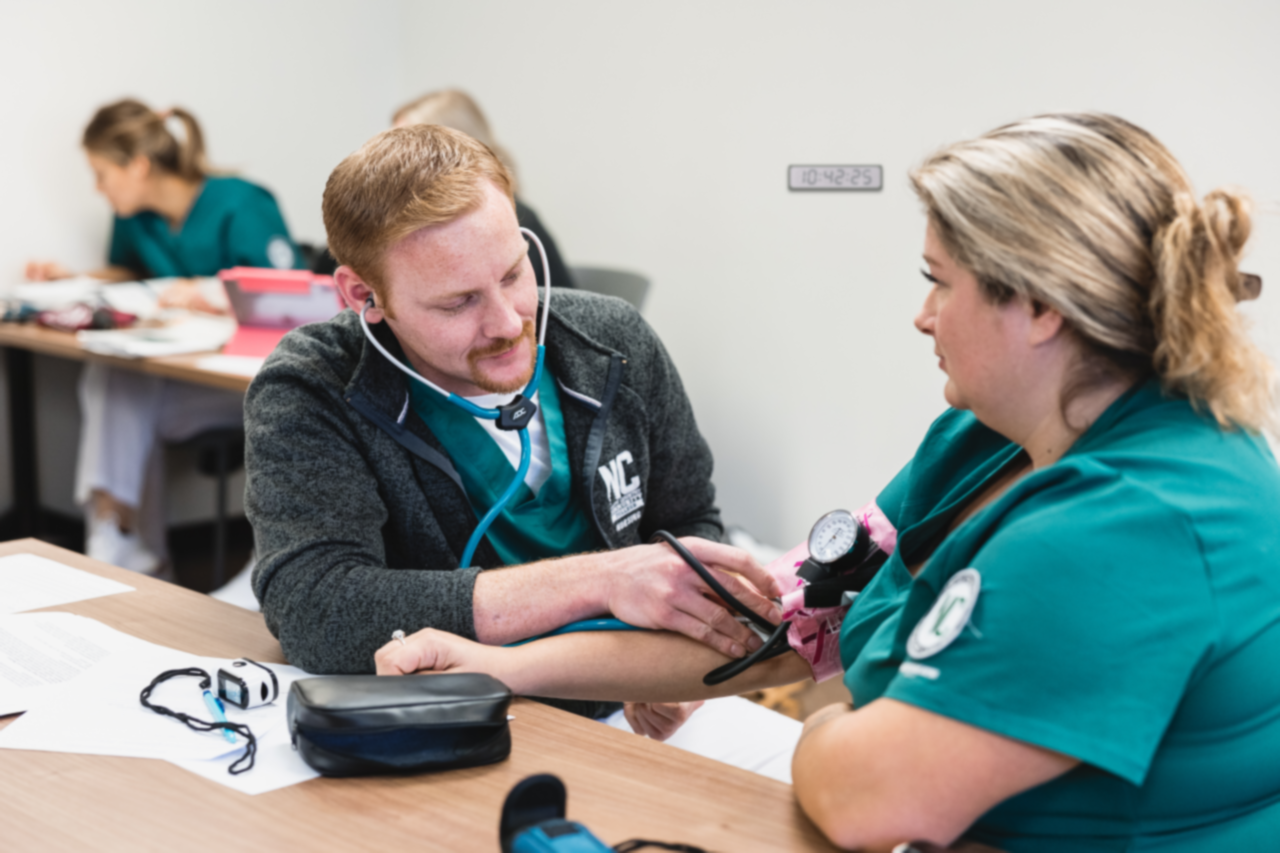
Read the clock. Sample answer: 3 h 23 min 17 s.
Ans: 10 h 42 min 25 s
